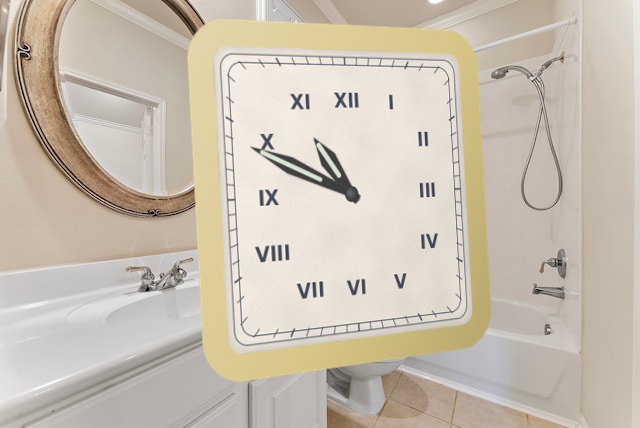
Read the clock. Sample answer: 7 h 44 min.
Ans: 10 h 49 min
